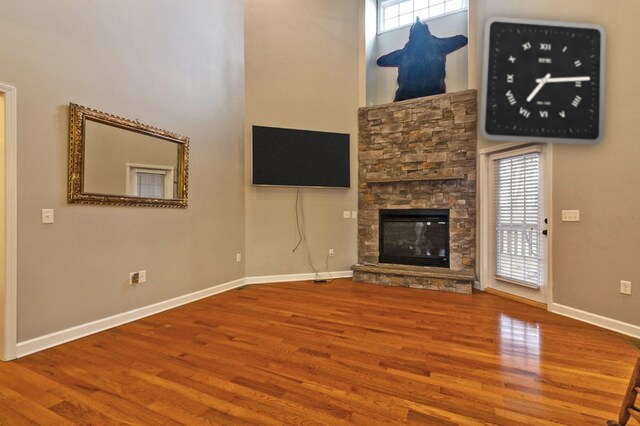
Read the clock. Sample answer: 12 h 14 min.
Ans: 7 h 14 min
